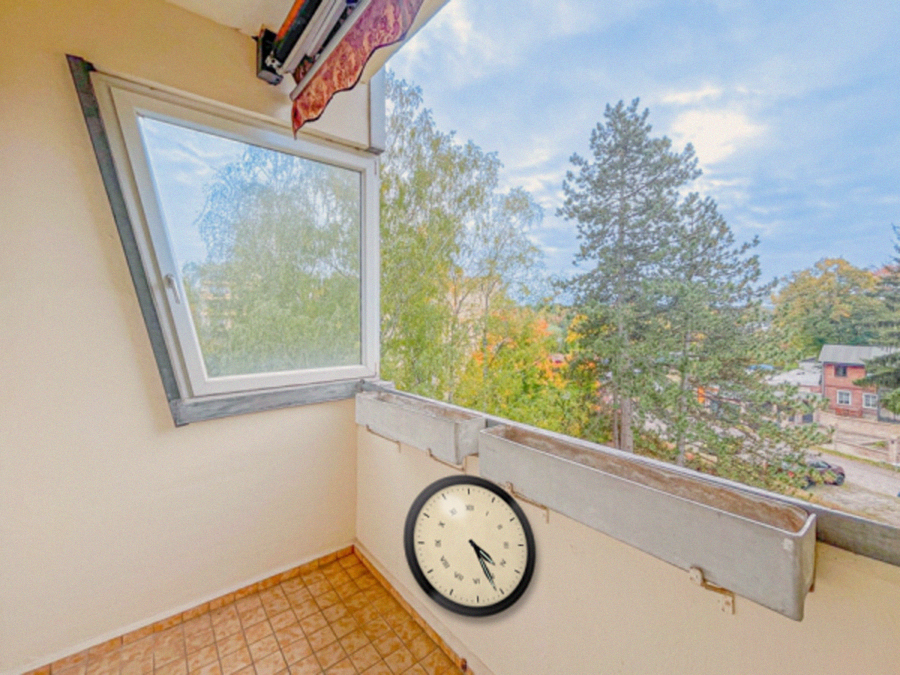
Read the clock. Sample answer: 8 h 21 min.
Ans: 4 h 26 min
